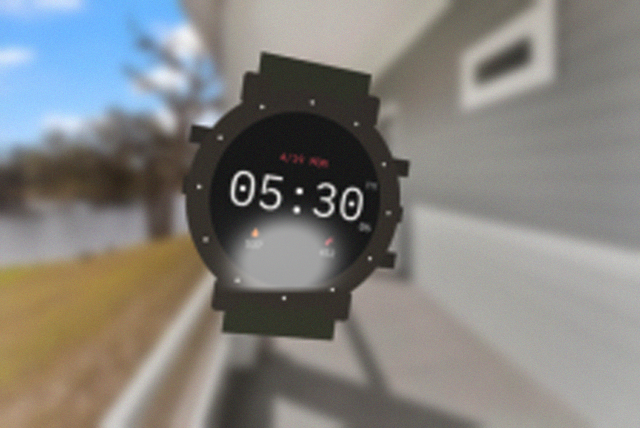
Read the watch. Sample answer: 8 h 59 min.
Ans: 5 h 30 min
